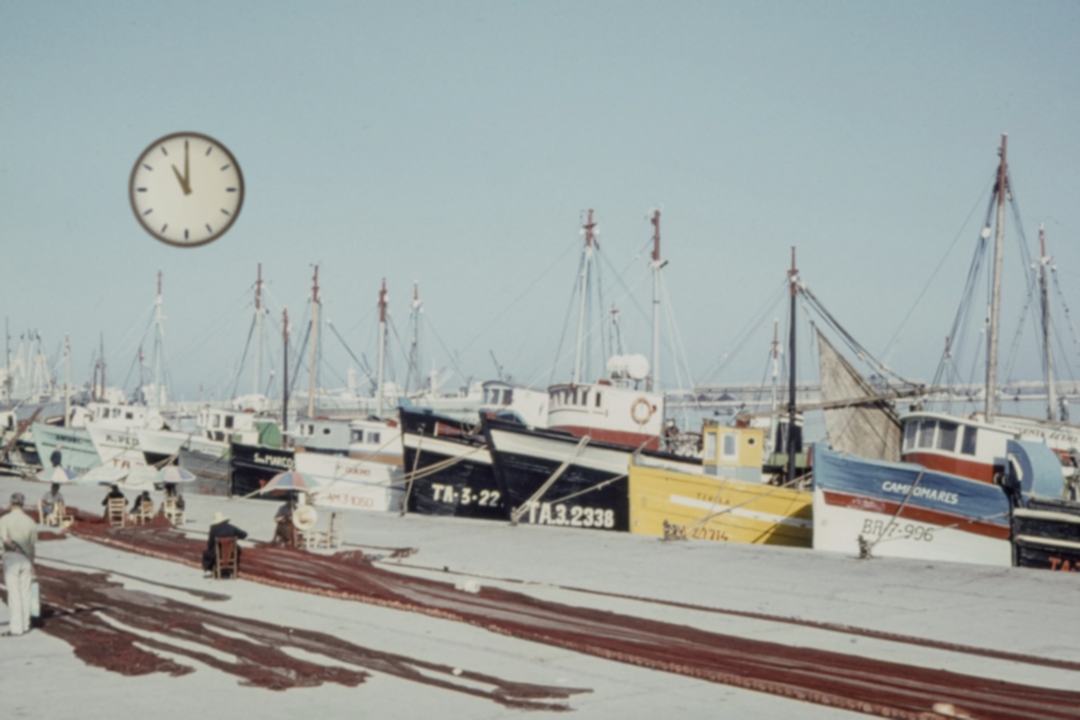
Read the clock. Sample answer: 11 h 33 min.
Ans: 11 h 00 min
